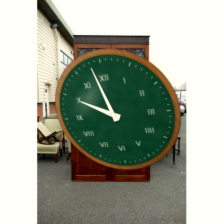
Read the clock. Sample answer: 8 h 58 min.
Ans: 9 h 58 min
